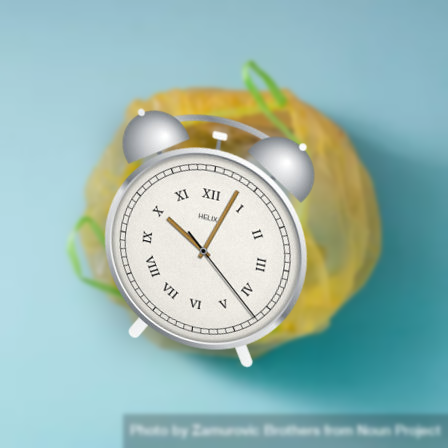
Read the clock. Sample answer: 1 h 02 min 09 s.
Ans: 10 h 03 min 22 s
